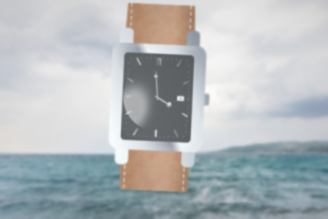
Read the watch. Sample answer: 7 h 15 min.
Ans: 3 h 59 min
